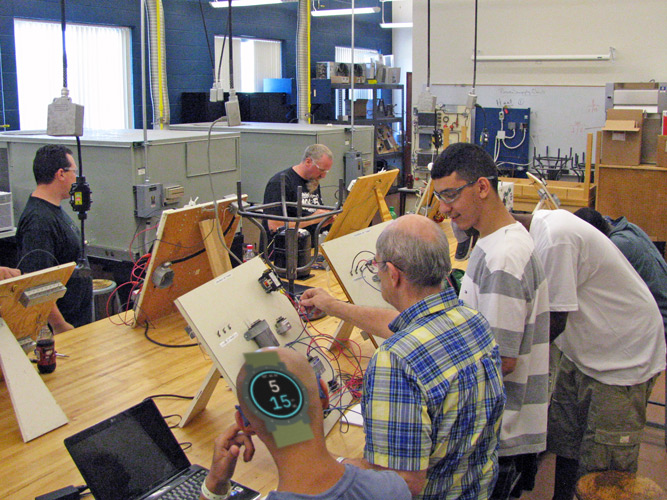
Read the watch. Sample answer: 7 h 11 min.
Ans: 5 h 15 min
